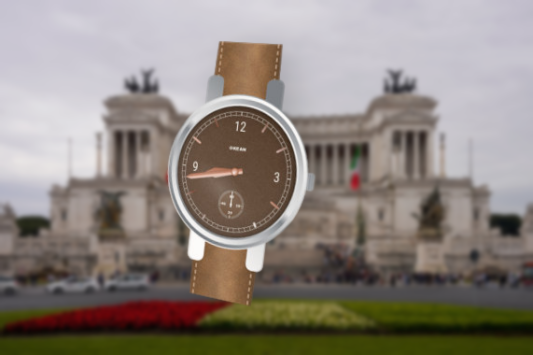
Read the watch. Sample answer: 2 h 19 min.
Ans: 8 h 43 min
